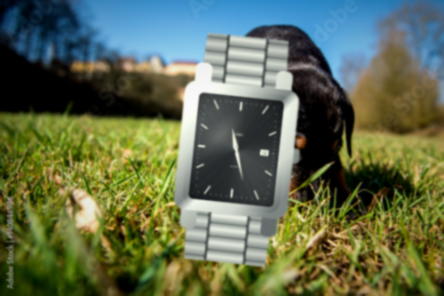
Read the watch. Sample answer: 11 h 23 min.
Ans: 11 h 27 min
